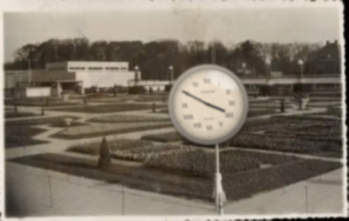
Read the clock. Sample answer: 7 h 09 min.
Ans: 3 h 50 min
